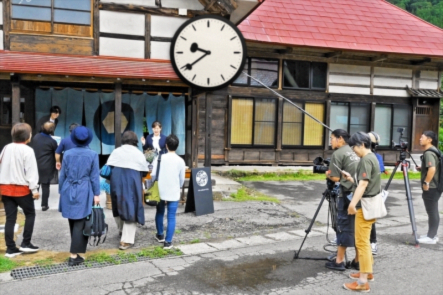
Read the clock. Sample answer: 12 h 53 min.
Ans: 9 h 39 min
